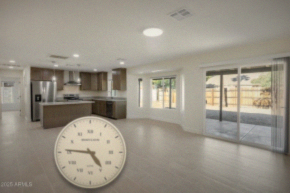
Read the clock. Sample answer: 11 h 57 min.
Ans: 4 h 46 min
